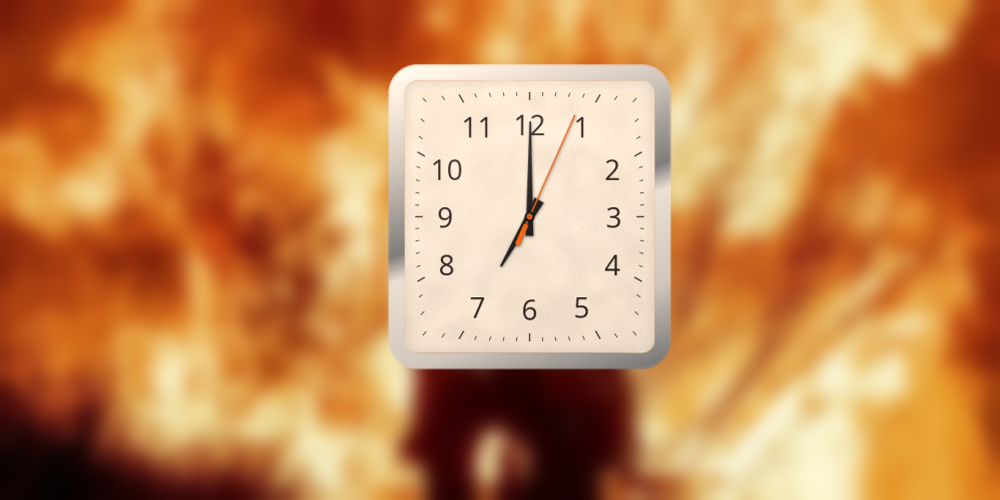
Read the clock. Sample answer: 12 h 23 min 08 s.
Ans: 7 h 00 min 04 s
